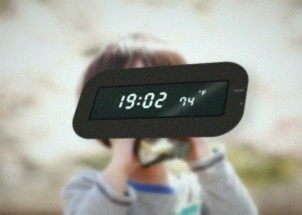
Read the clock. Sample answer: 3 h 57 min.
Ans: 19 h 02 min
